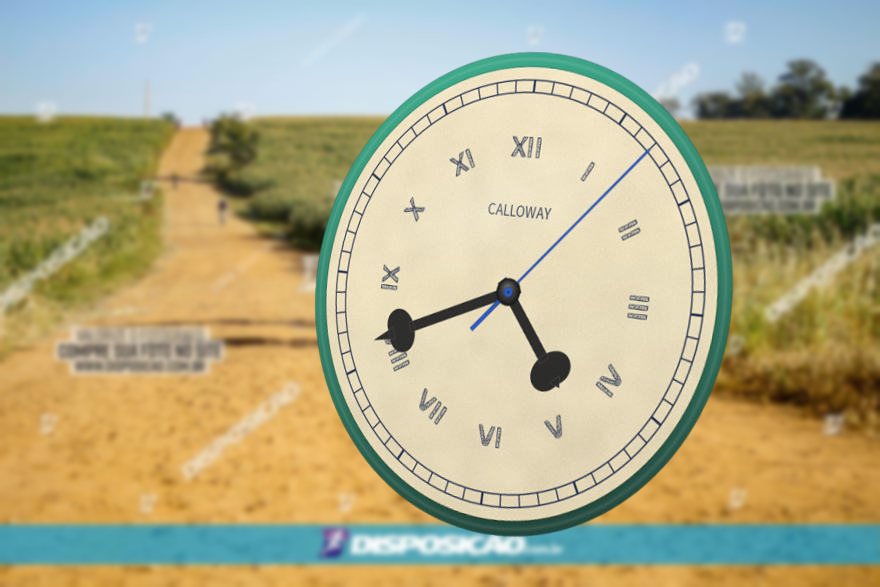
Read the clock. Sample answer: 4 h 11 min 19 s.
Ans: 4 h 41 min 07 s
